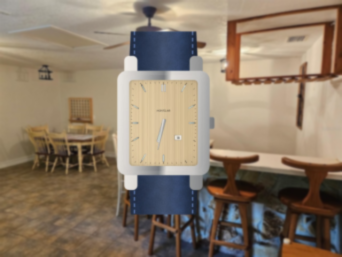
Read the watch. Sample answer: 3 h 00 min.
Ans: 6 h 32 min
